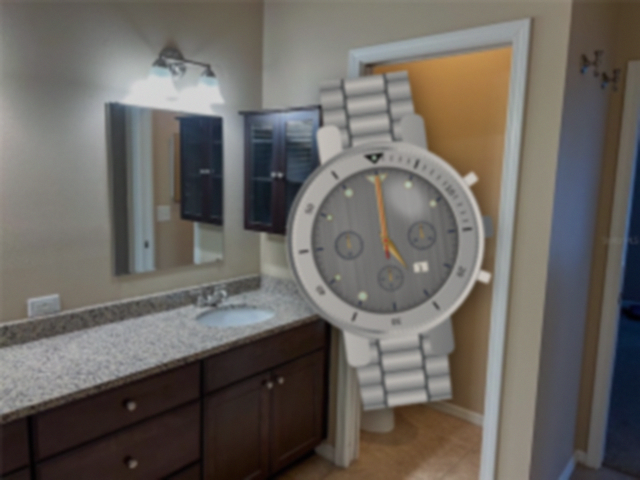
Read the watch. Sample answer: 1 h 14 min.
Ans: 5 h 00 min
